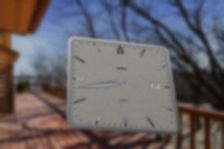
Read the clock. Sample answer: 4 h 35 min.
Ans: 8 h 43 min
